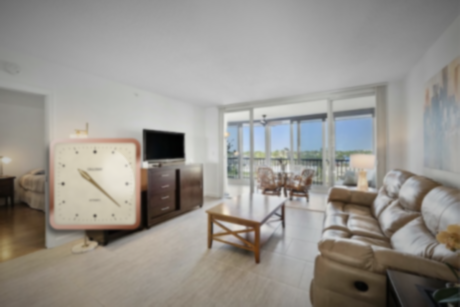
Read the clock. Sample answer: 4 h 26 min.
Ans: 10 h 22 min
